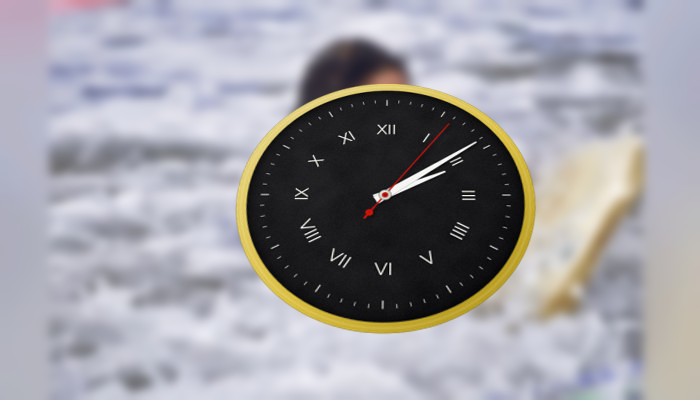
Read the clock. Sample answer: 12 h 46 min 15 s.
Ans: 2 h 09 min 06 s
